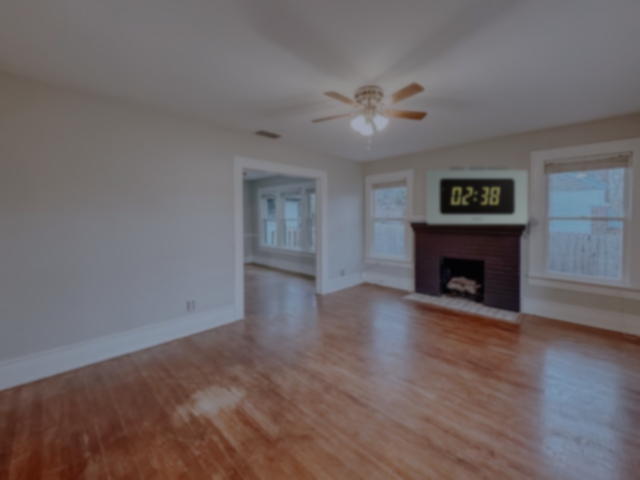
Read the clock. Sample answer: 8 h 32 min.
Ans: 2 h 38 min
